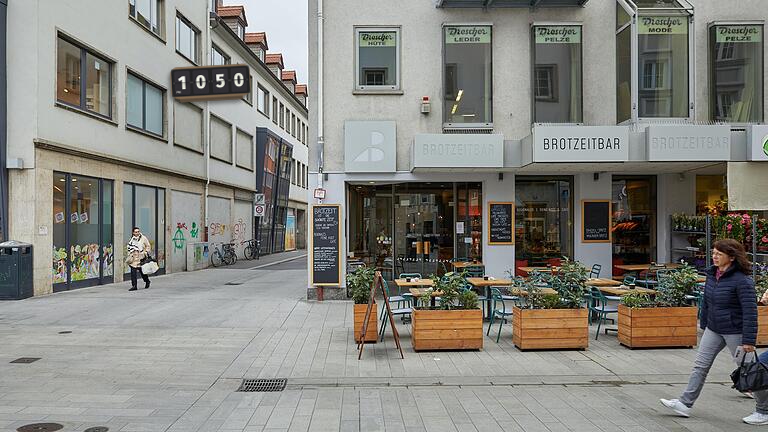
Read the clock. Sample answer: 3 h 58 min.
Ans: 10 h 50 min
